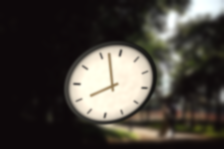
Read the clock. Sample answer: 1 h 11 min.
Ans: 7 h 57 min
